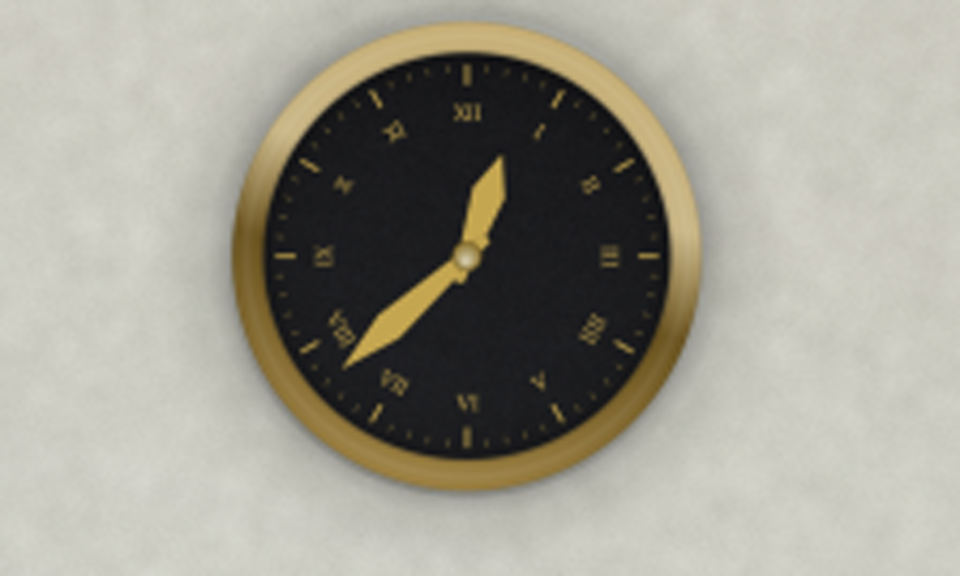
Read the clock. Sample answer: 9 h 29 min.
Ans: 12 h 38 min
